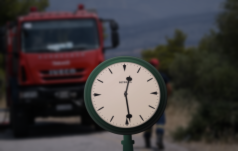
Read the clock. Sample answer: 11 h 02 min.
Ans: 12 h 29 min
